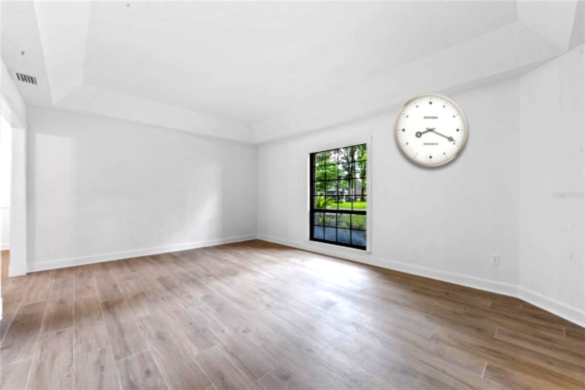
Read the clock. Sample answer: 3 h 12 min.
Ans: 8 h 19 min
